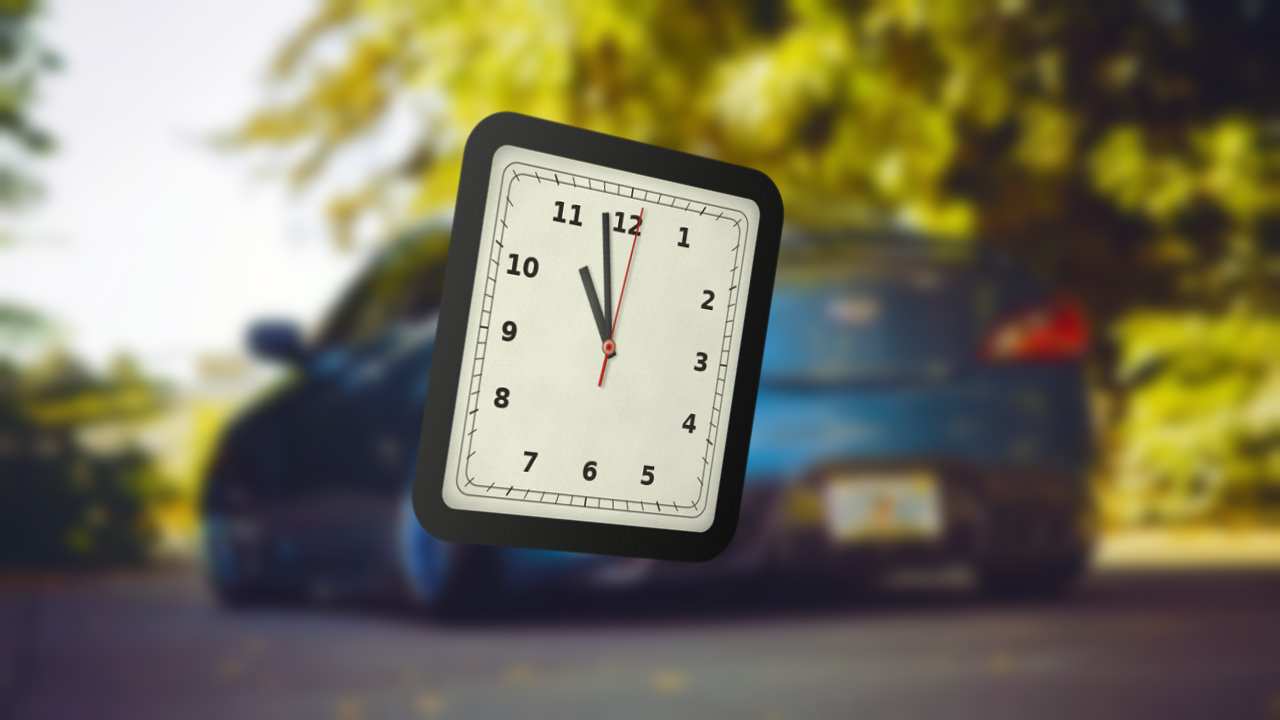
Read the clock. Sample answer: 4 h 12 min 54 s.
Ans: 10 h 58 min 01 s
